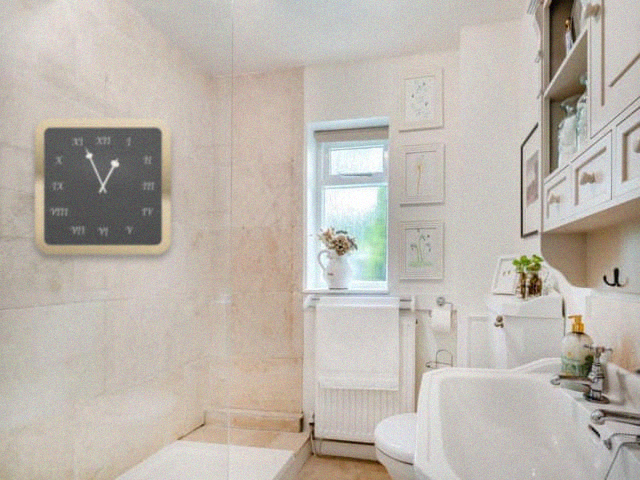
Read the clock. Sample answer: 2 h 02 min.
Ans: 12 h 56 min
